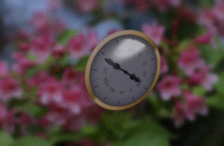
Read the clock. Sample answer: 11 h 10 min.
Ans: 3 h 49 min
